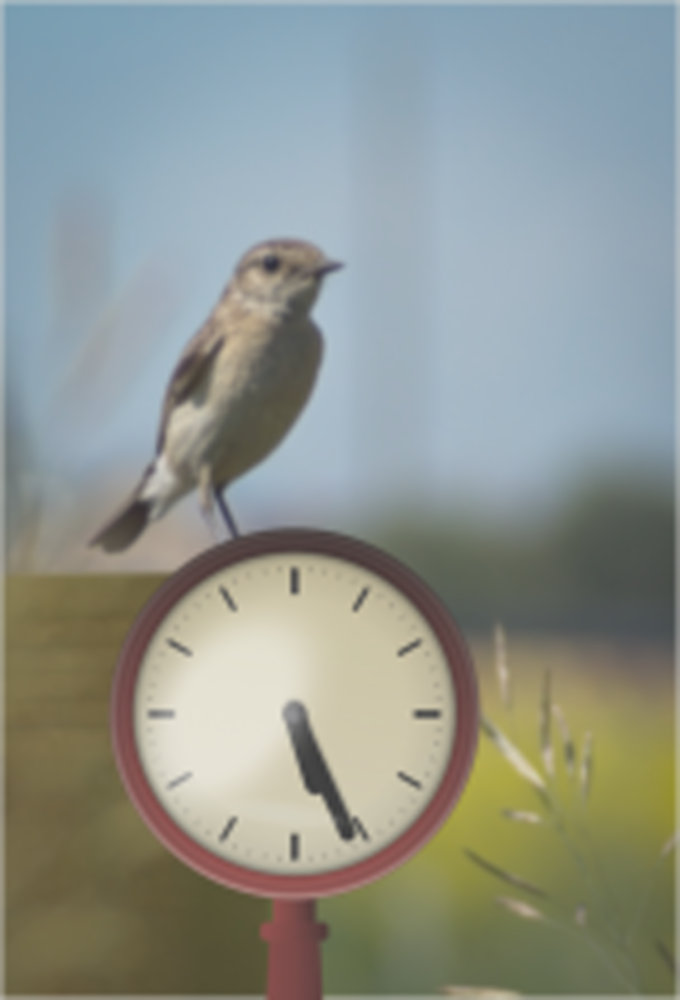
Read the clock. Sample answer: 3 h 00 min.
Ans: 5 h 26 min
